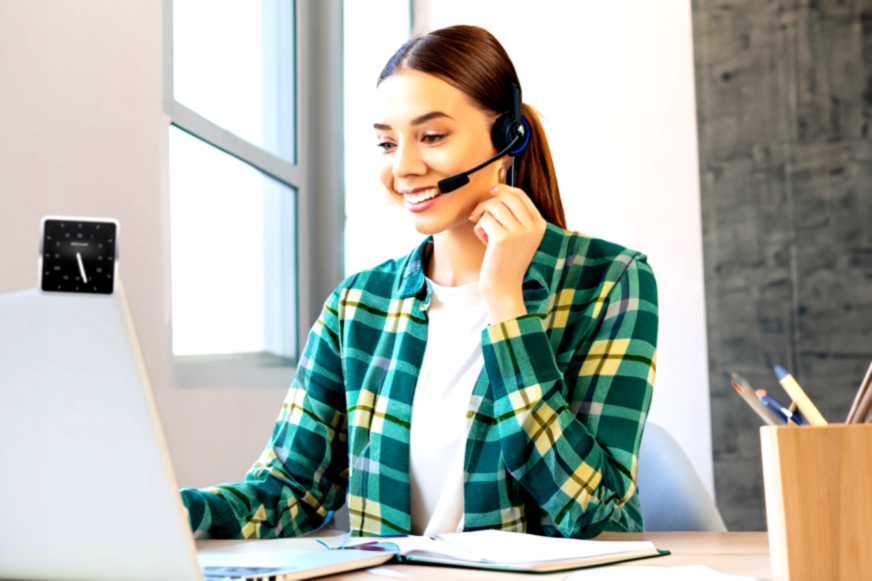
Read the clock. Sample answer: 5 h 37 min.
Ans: 5 h 27 min
